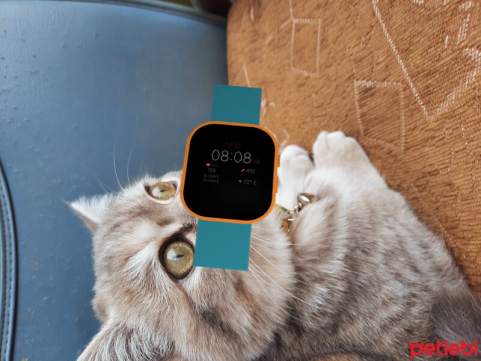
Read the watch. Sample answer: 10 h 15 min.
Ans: 8 h 08 min
